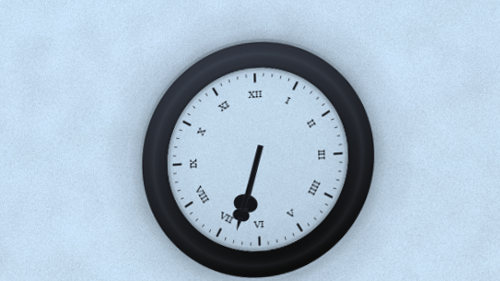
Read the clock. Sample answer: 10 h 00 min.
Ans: 6 h 33 min
